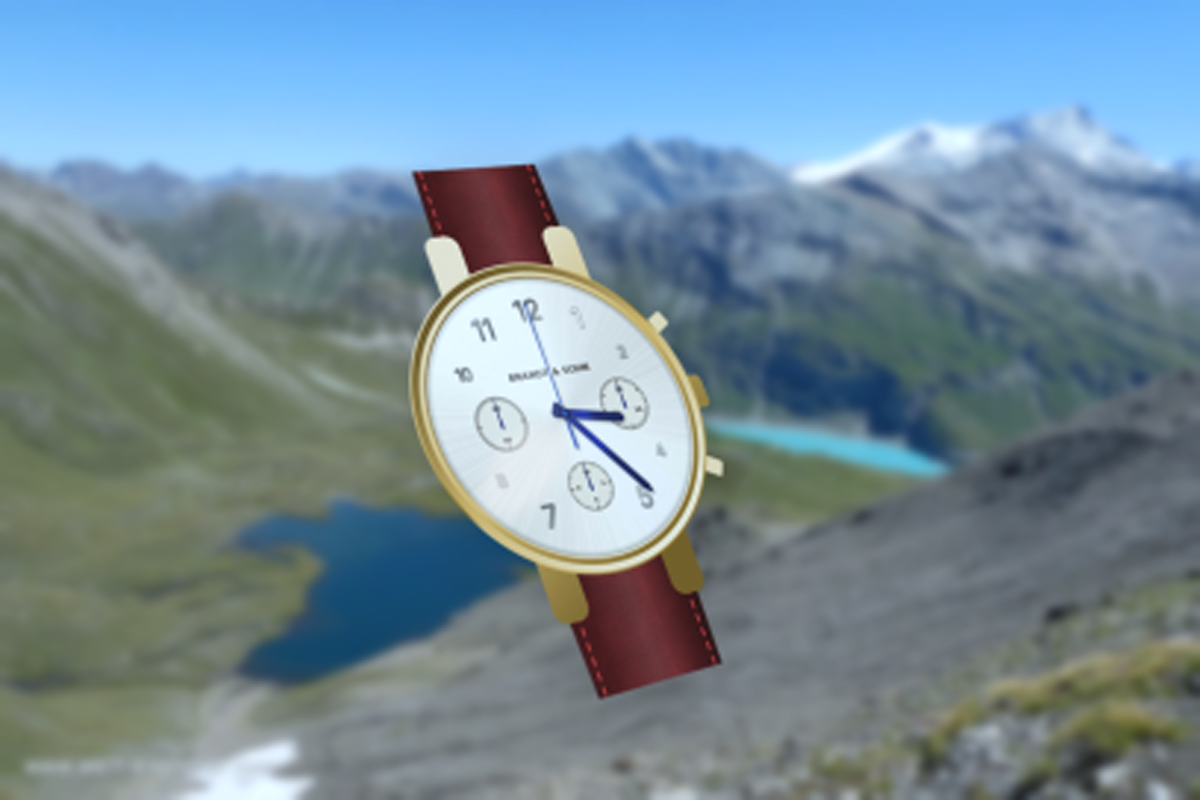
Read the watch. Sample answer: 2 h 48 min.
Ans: 3 h 24 min
